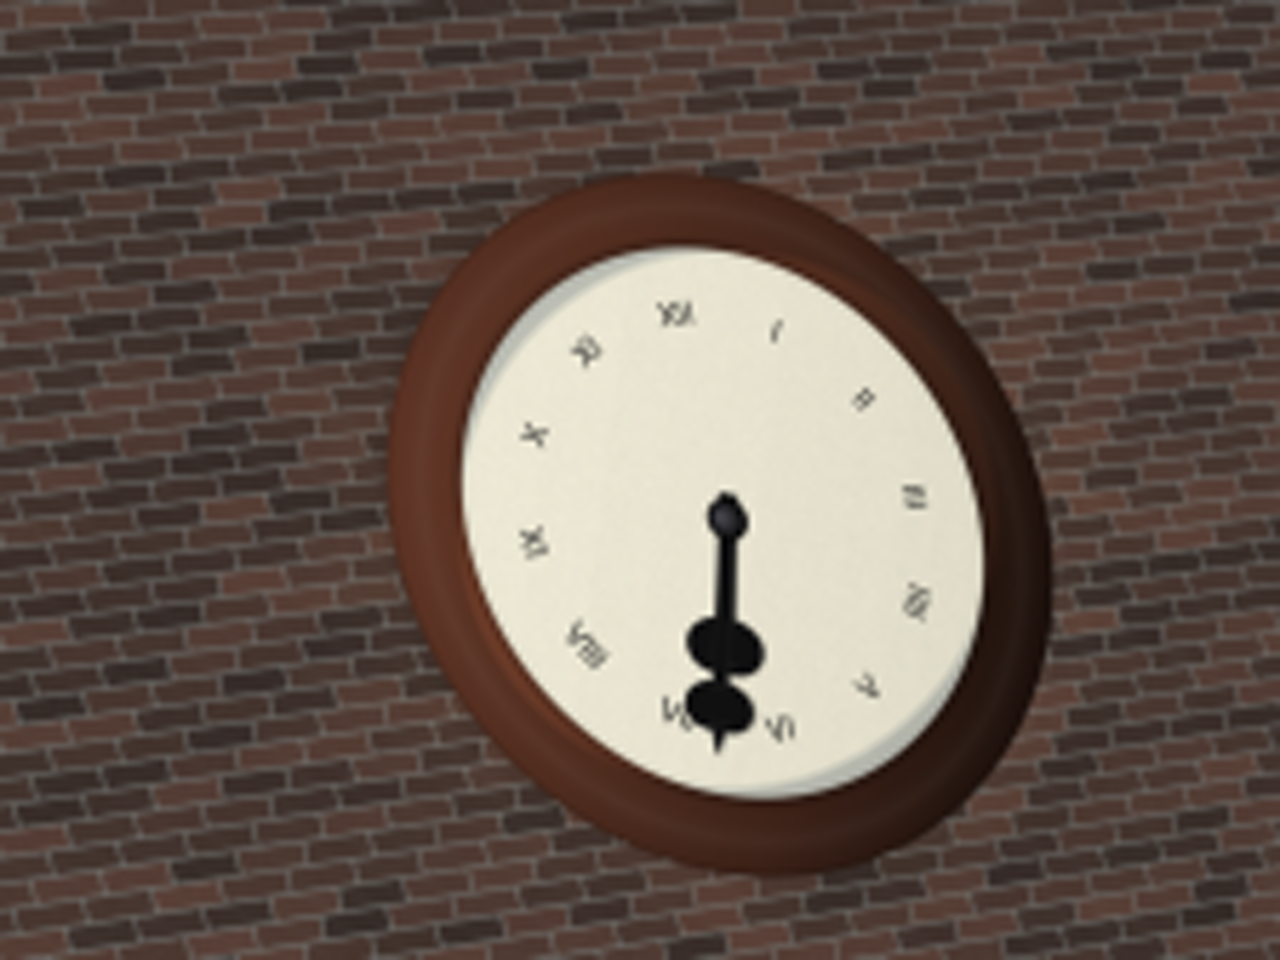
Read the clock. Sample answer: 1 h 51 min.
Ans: 6 h 33 min
